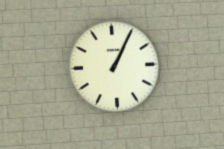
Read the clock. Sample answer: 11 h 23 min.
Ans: 1 h 05 min
